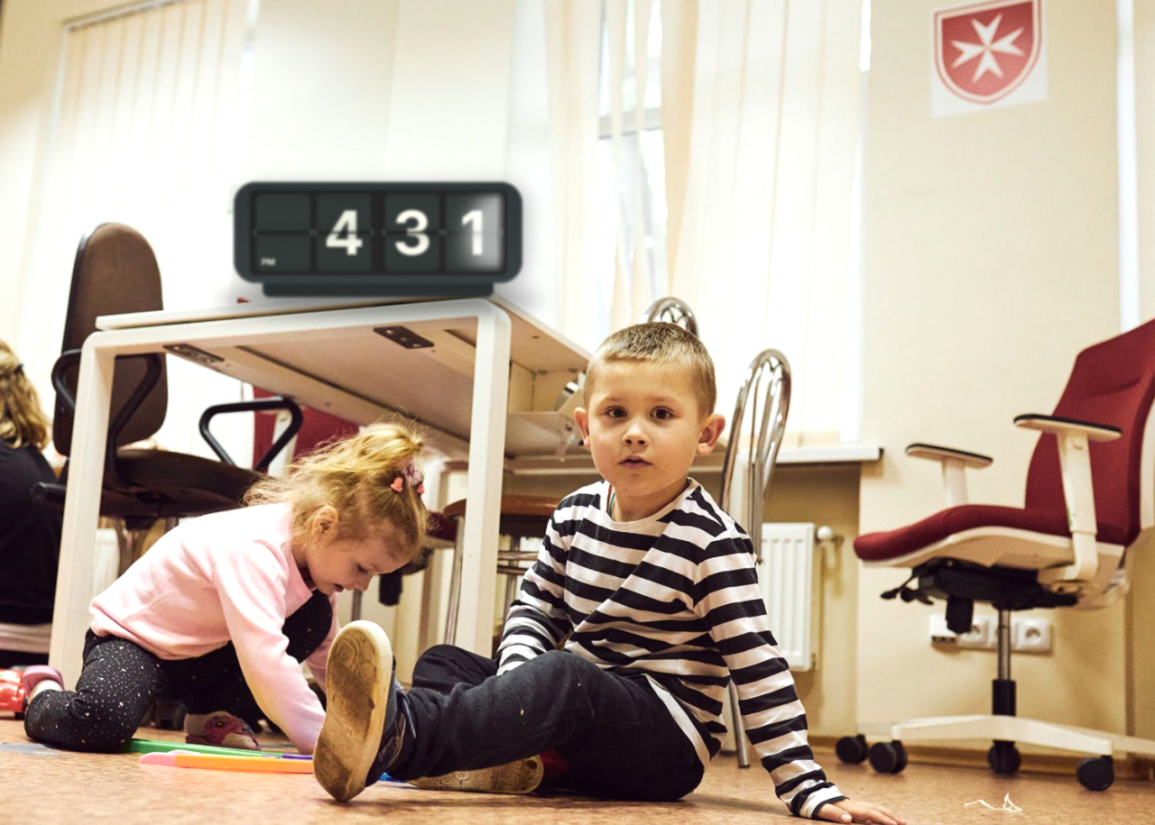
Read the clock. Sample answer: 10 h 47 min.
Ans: 4 h 31 min
